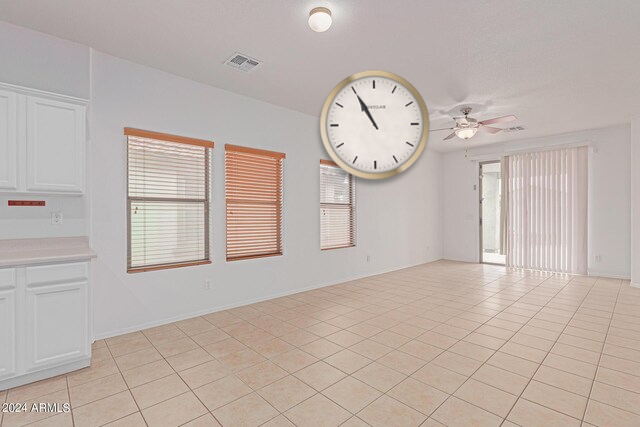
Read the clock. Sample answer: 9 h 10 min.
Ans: 10 h 55 min
